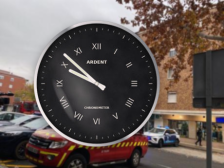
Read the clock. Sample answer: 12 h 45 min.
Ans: 9 h 52 min
